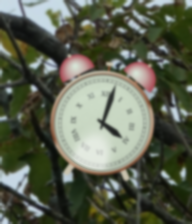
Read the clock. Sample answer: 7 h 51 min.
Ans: 4 h 02 min
